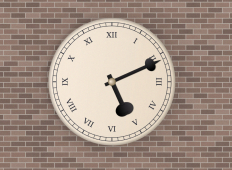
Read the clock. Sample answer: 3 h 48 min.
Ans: 5 h 11 min
